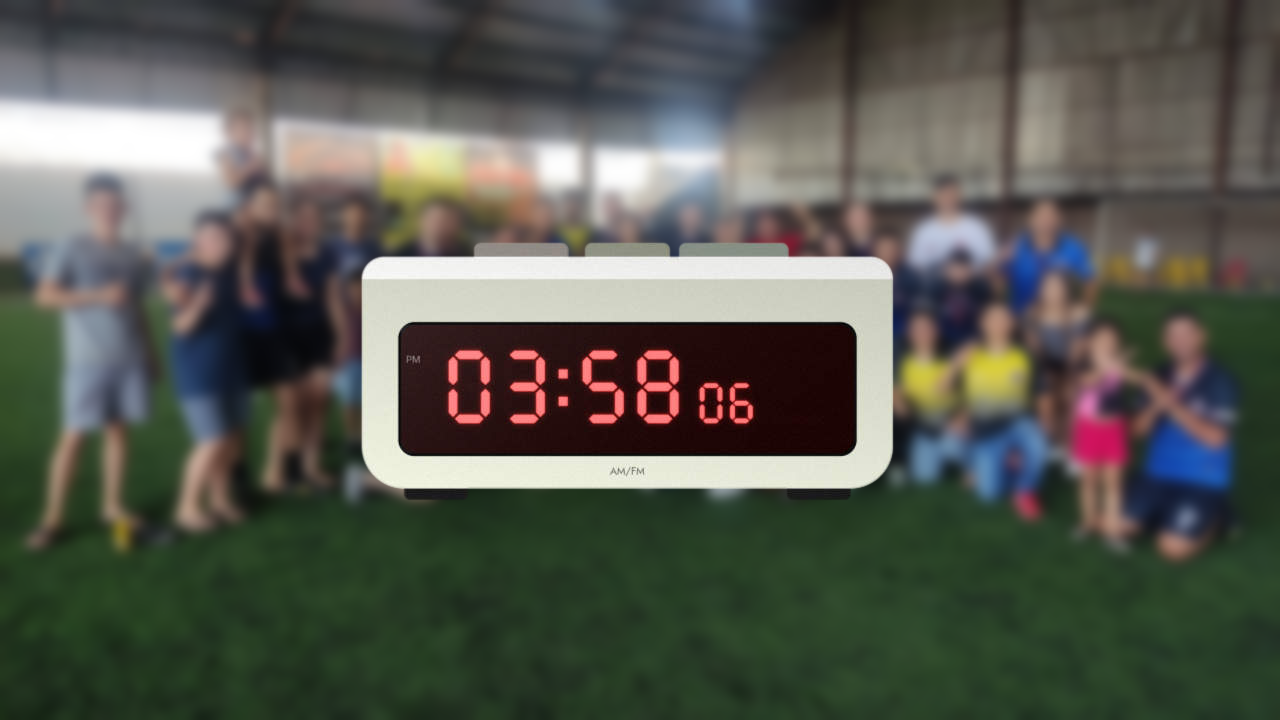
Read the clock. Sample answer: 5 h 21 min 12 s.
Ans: 3 h 58 min 06 s
